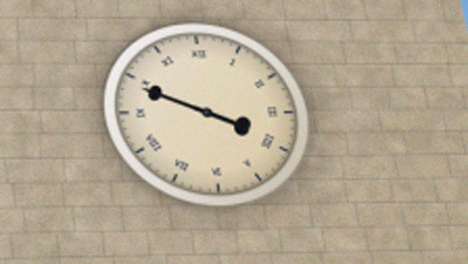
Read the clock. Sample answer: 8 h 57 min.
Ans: 3 h 49 min
